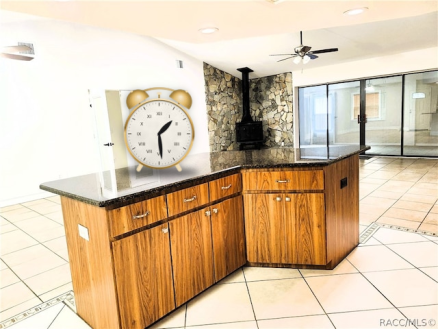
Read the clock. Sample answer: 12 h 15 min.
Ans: 1 h 29 min
